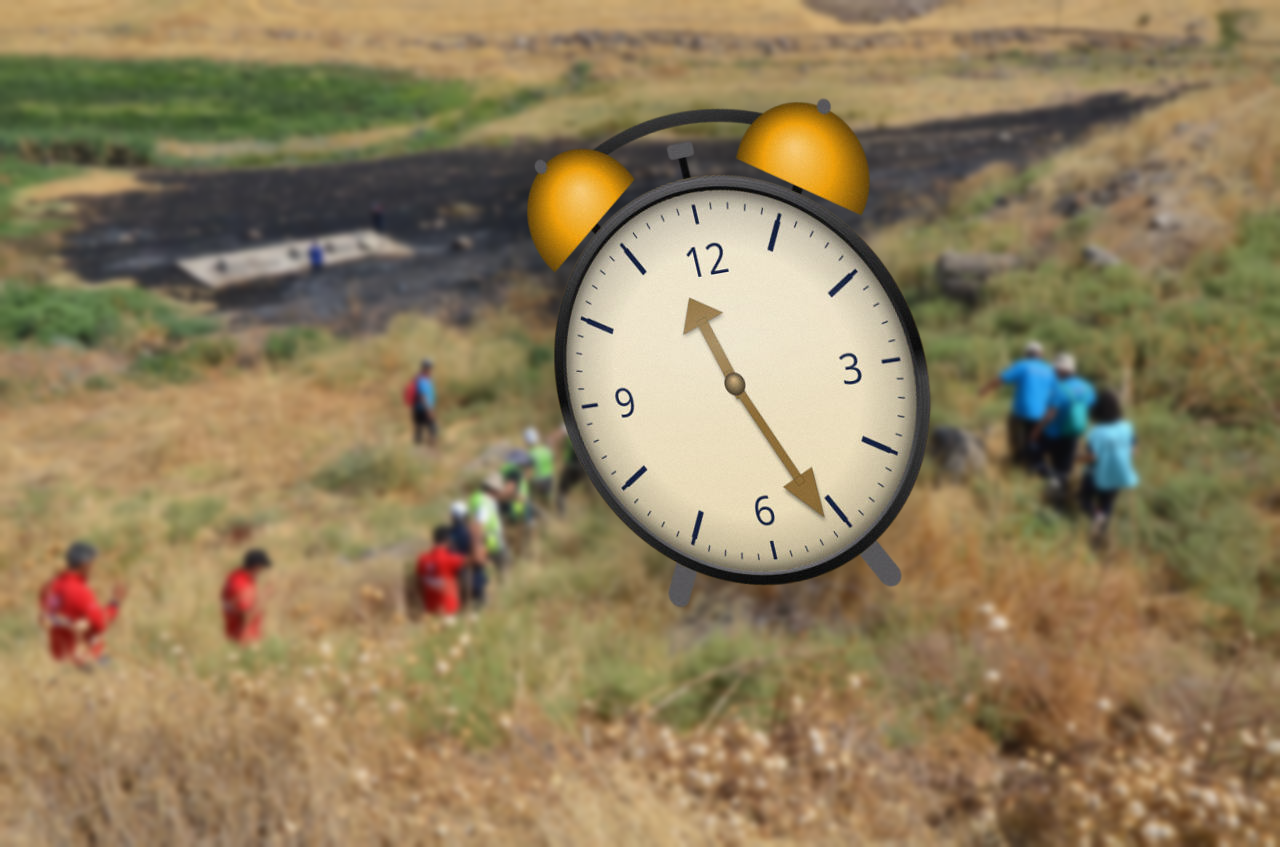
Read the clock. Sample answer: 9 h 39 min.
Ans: 11 h 26 min
